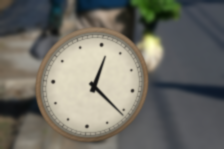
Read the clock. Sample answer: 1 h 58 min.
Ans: 12 h 21 min
